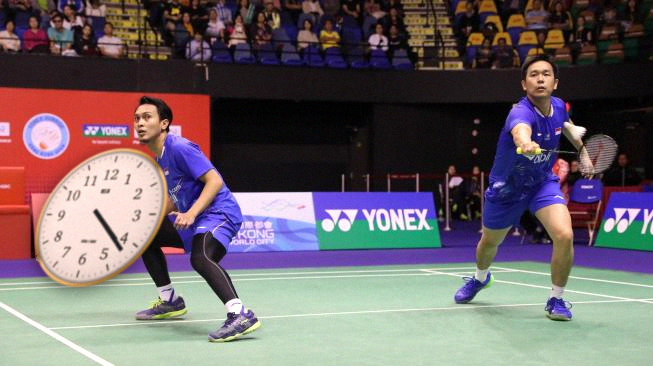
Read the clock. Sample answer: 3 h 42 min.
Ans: 4 h 22 min
